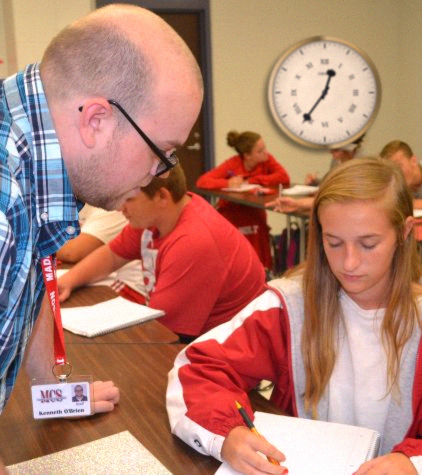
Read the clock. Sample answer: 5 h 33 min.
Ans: 12 h 36 min
